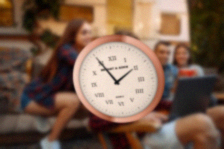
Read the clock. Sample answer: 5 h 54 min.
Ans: 1 h 55 min
